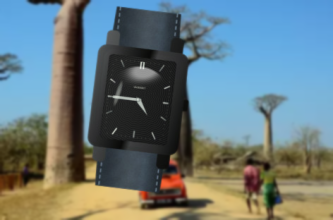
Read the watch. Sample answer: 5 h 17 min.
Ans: 4 h 45 min
